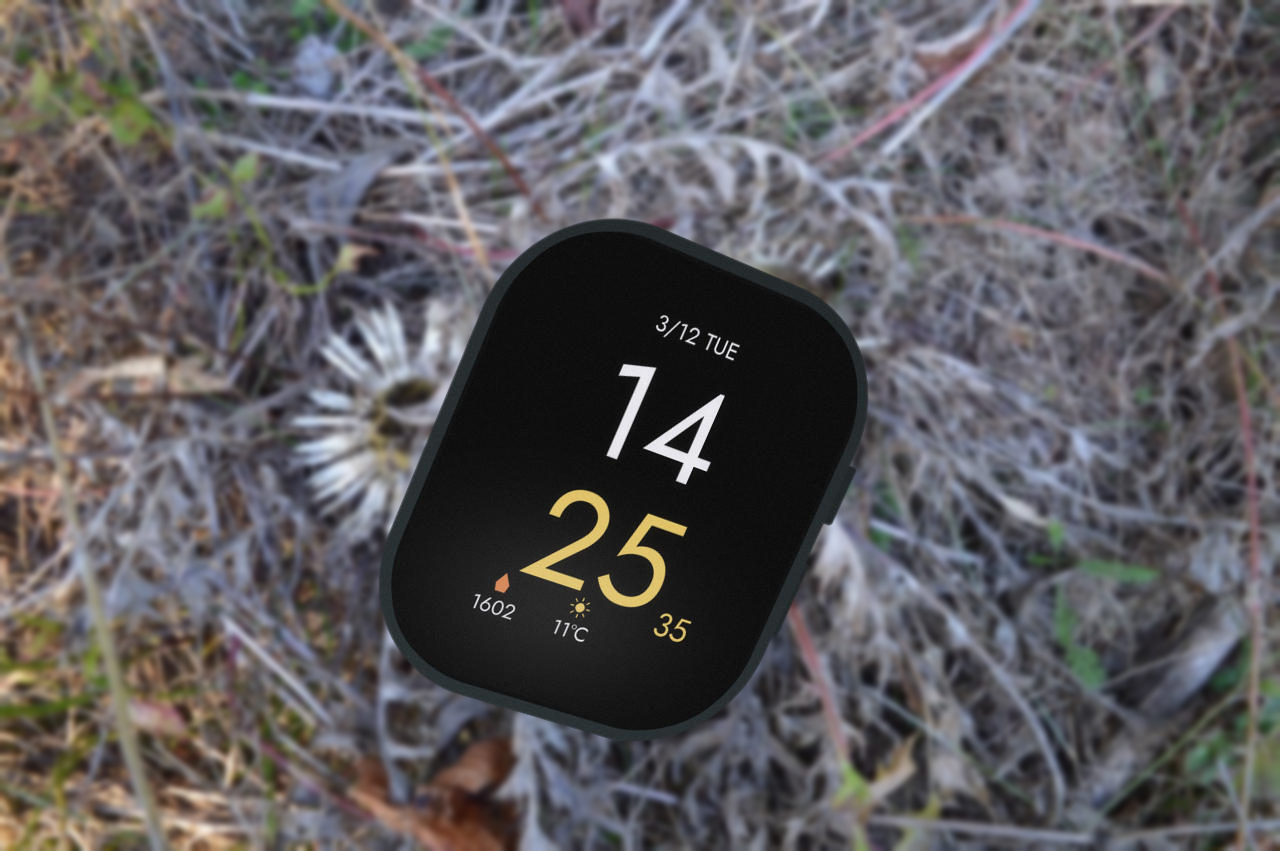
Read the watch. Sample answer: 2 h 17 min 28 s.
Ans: 14 h 25 min 35 s
